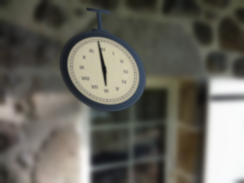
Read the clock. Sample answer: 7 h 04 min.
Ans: 5 h 59 min
